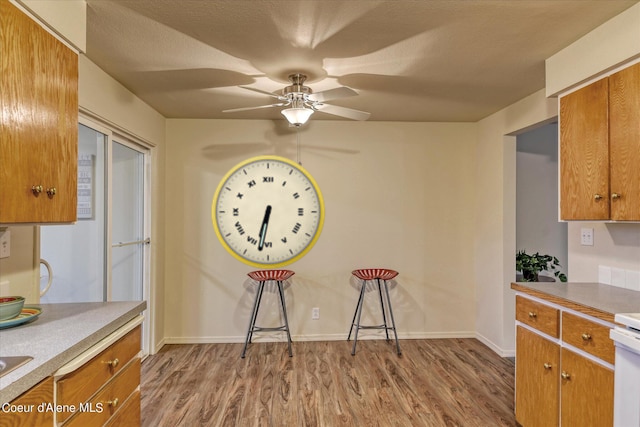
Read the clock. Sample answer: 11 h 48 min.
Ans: 6 h 32 min
